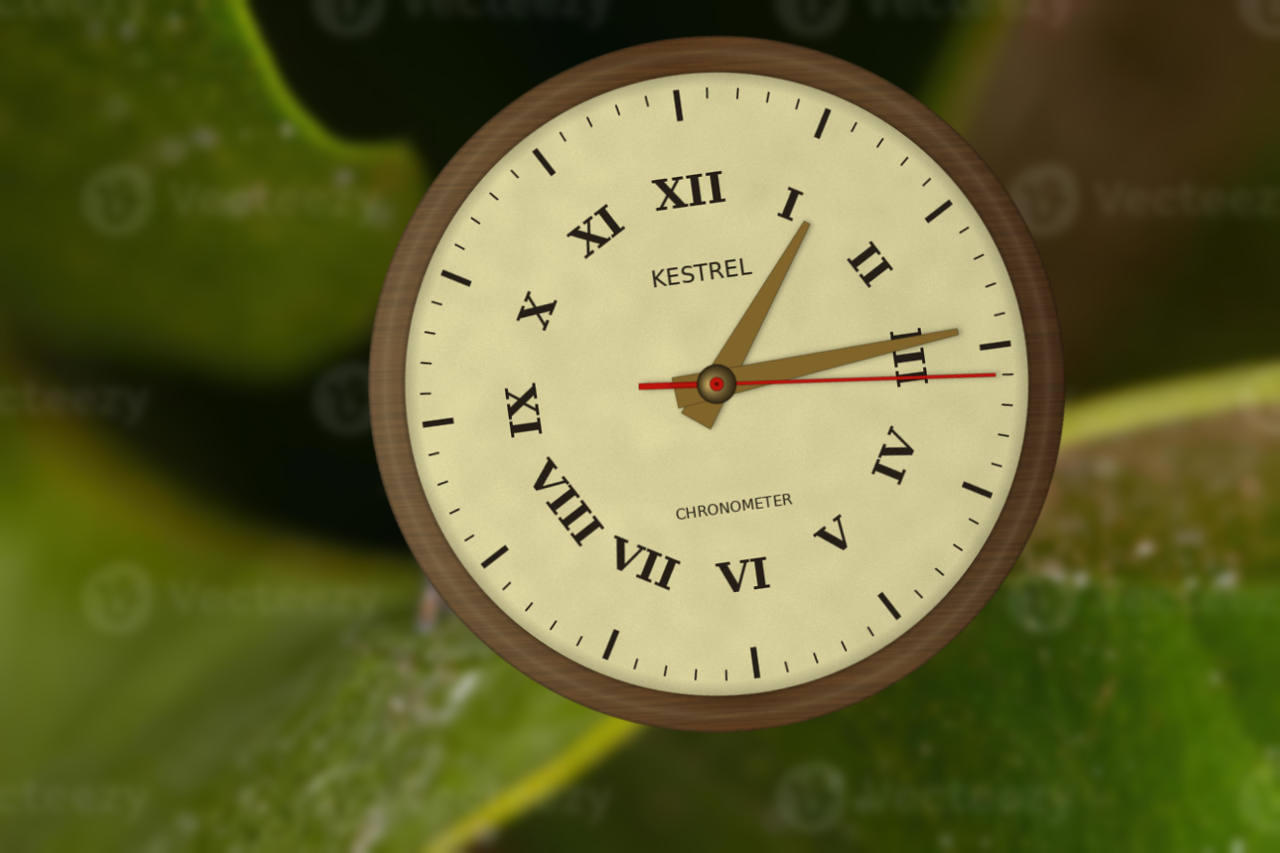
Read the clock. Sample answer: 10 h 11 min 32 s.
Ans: 1 h 14 min 16 s
